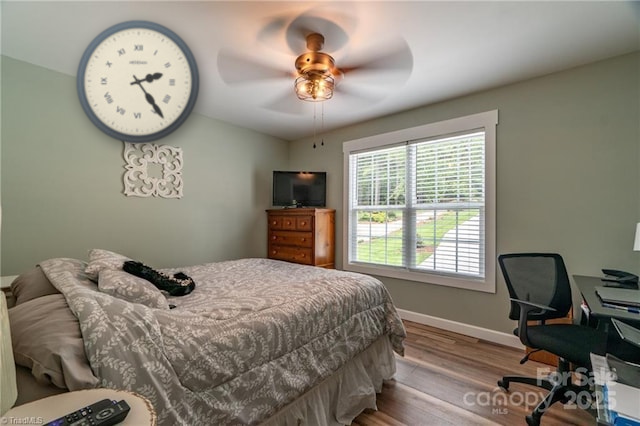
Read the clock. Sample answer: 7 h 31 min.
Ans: 2 h 24 min
